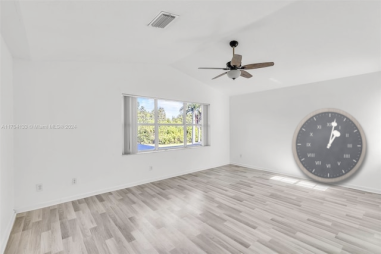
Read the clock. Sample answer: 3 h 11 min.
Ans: 1 h 02 min
